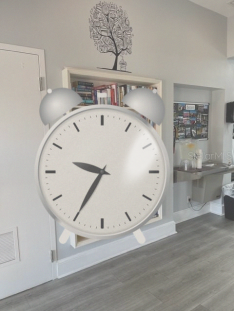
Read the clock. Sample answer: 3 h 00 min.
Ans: 9 h 35 min
